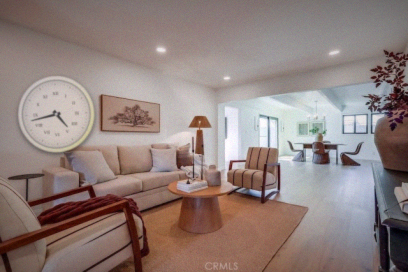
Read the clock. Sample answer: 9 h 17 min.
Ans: 4 h 43 min
